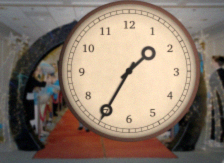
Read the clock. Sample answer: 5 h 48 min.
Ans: 1 h 35 min
